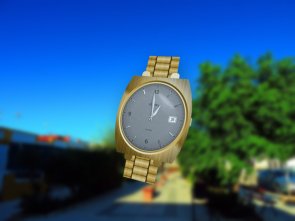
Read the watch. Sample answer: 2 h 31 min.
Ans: 12 h 59 min
